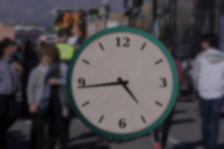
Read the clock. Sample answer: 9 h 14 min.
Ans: 4 h 44 min
